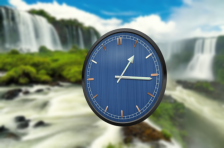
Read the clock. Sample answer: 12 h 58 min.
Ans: 1 h 16 min
